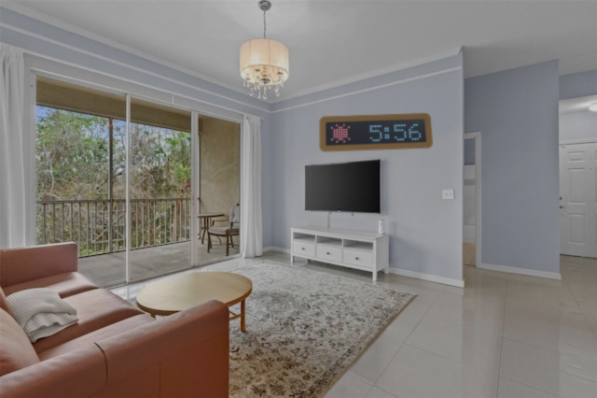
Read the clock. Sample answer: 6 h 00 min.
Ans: 5 h 56 min
